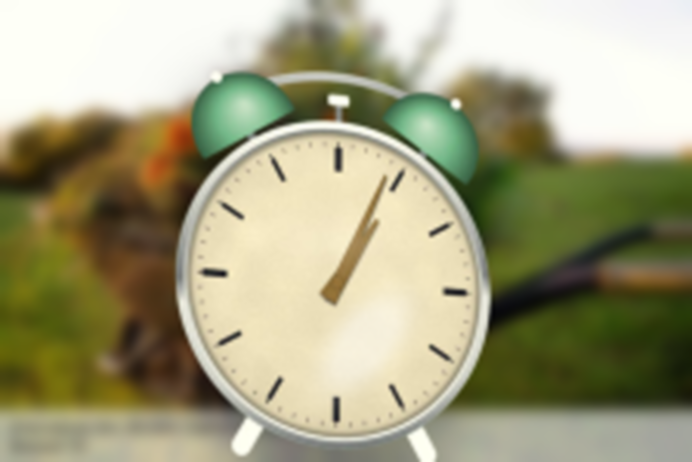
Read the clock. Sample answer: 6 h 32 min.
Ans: 1 h 04 min
